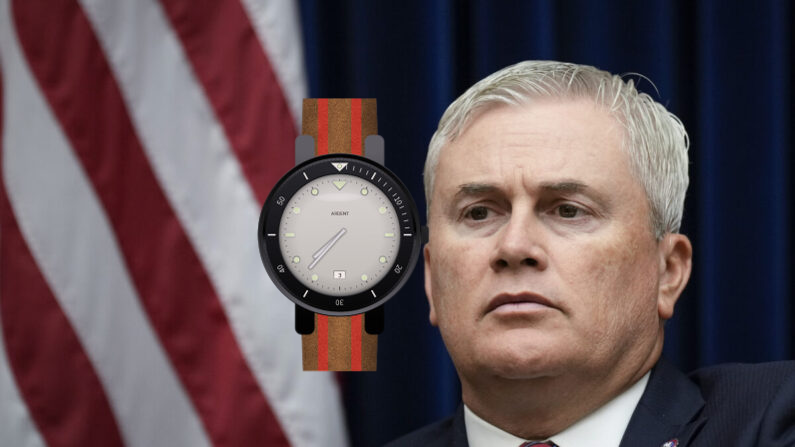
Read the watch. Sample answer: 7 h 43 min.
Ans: 7 h 37 min
